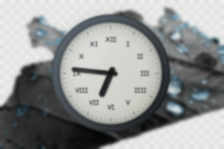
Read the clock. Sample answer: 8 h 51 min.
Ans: 6 h 46 min
